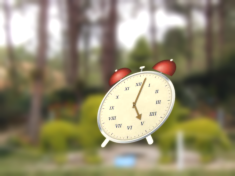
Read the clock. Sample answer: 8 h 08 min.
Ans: 5 h 02 min
